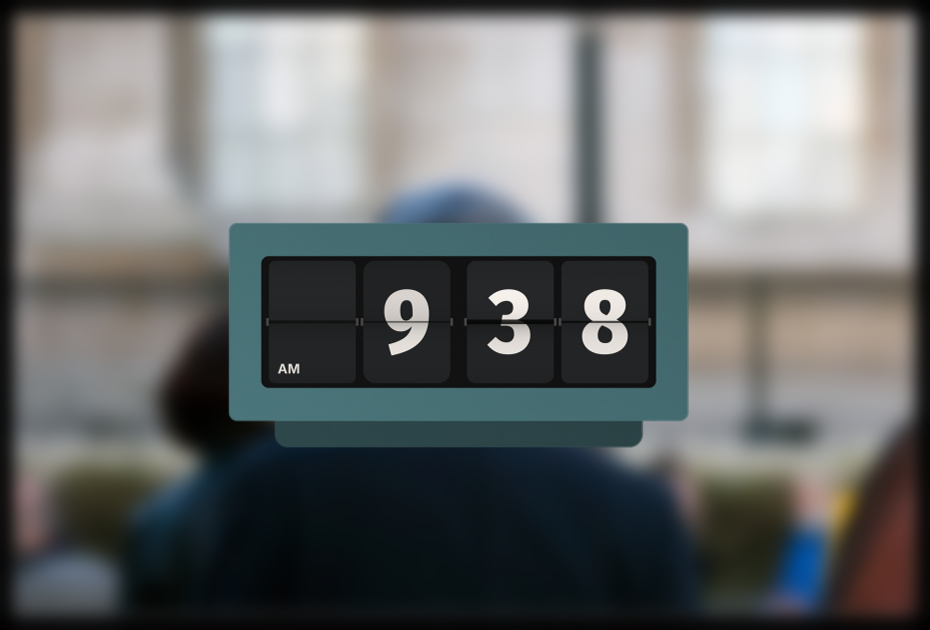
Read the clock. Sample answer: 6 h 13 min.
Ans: 9 h 38 min
